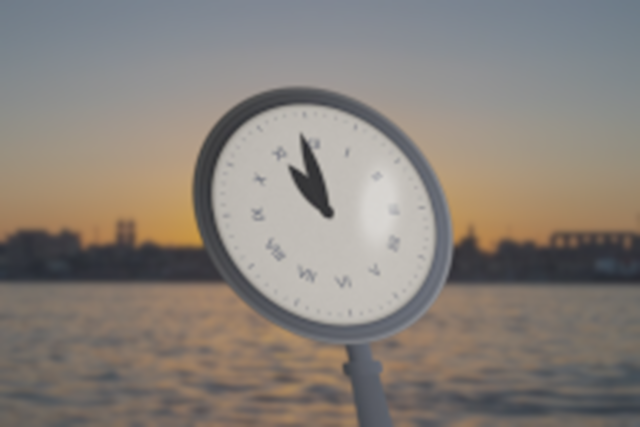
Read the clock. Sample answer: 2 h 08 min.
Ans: 10 h 59 min
